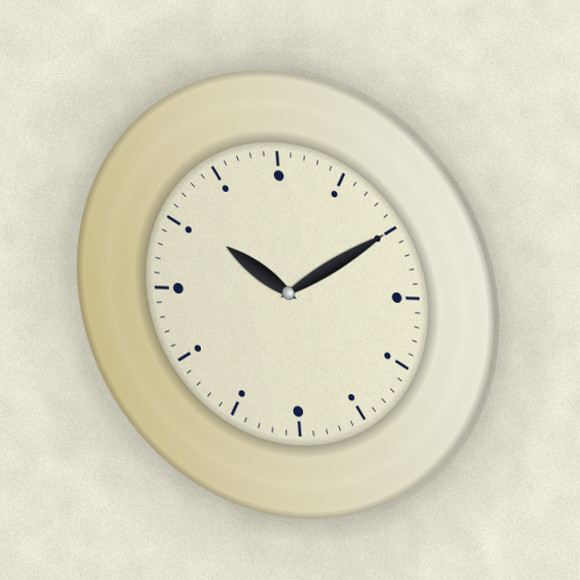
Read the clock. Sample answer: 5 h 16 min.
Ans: 10 h 10 min
